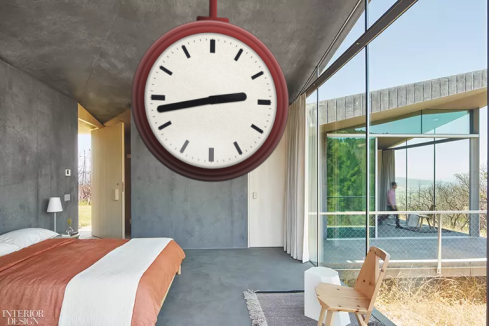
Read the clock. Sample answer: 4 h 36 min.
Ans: 2 h 43 min
